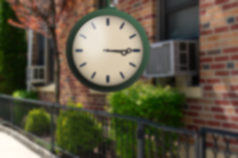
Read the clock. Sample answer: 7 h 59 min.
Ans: 3 h 15 min
